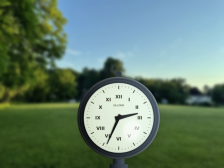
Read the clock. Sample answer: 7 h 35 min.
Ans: 2 h 34 min
